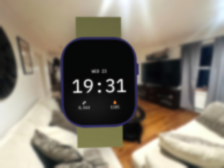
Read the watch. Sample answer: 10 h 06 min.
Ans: 19 h 31 min
